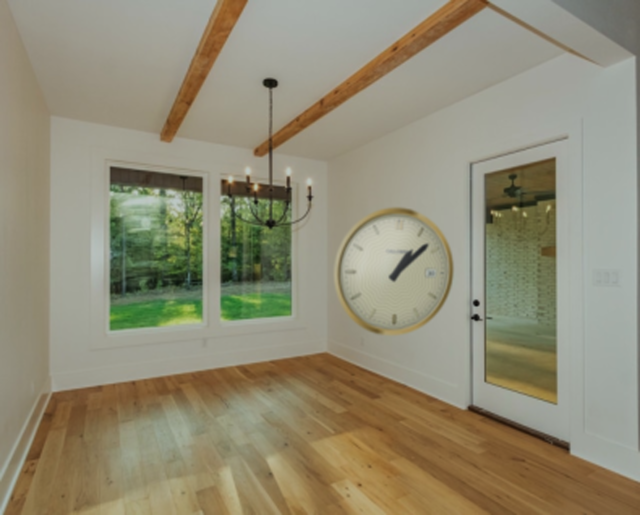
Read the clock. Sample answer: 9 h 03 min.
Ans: 1 h 08 min
